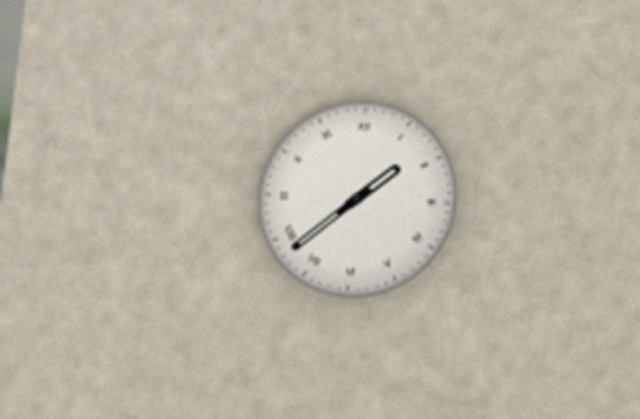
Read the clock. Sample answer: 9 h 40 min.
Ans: 1 h 38 min
